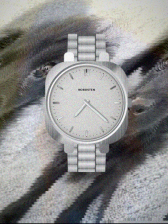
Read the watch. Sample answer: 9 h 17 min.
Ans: 7 h 22 min
